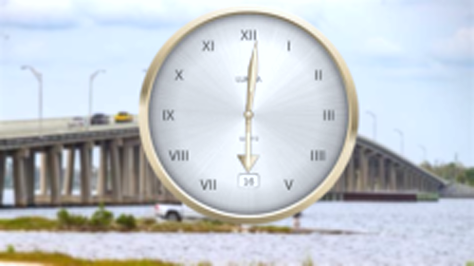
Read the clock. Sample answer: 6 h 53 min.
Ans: 6 h 01 min
